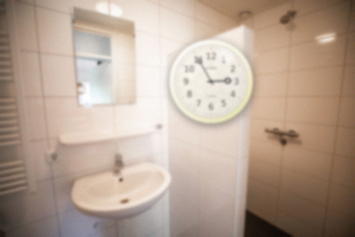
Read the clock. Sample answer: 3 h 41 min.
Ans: 2 h 55 min
